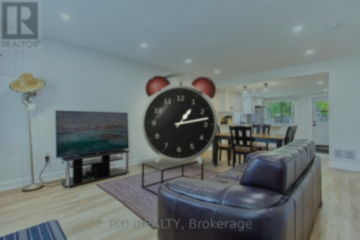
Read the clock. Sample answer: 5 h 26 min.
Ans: 1 h 13 min
